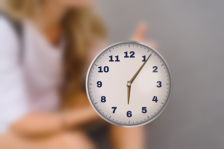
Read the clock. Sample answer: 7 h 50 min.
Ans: 6 h 06 min
